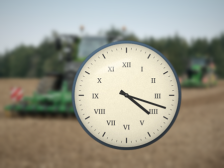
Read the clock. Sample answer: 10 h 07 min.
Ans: 4 h 18 min
